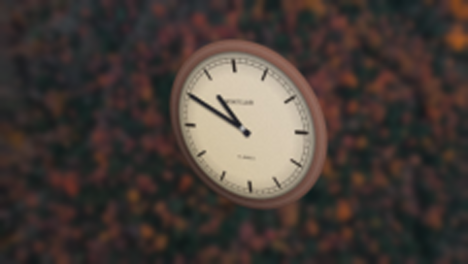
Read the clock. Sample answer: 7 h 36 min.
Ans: 10 h 50 min
